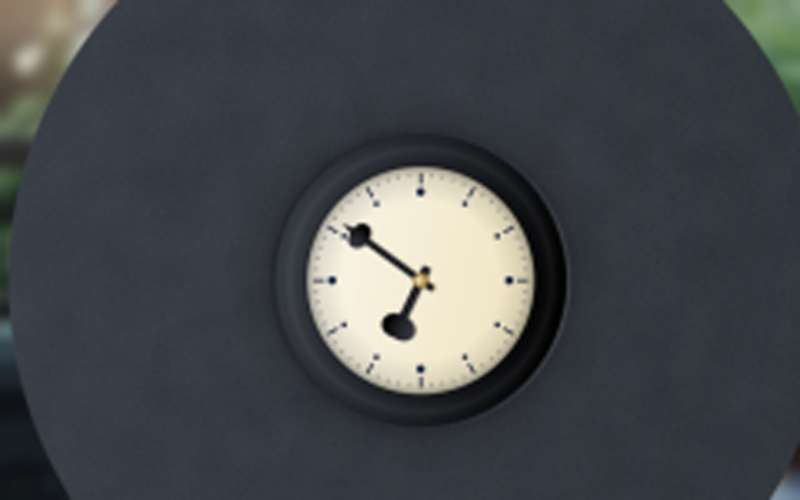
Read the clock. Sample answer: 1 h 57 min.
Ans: 6 h 51 min
